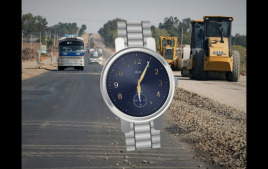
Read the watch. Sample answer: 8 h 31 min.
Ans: 6 h 05 min
